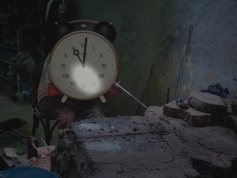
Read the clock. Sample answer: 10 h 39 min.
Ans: 11 h 01 min
